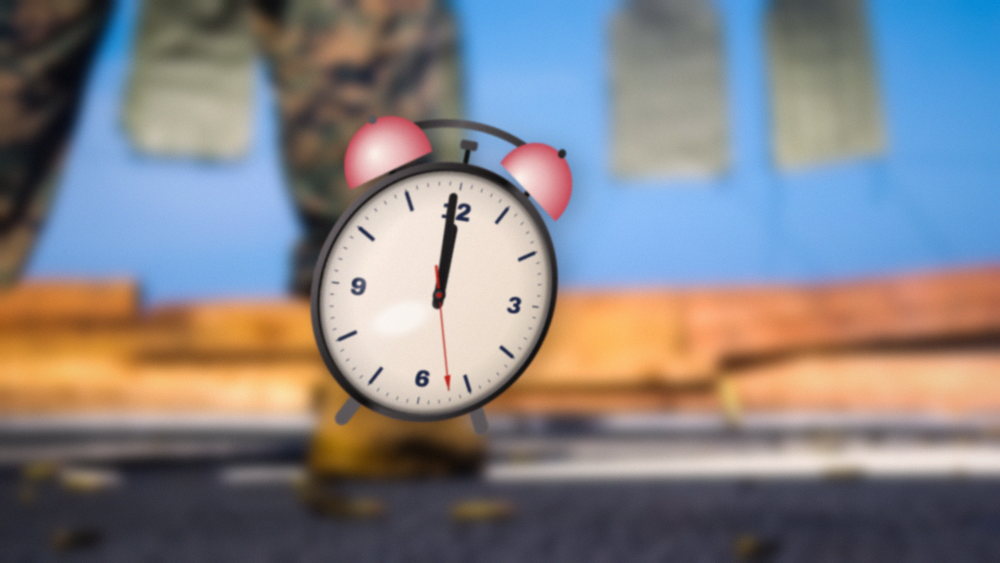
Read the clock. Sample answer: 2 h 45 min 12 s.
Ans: 11 h 59 min 27 s
